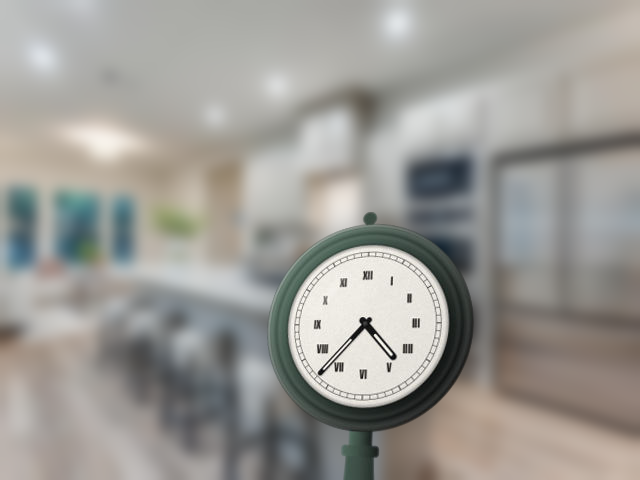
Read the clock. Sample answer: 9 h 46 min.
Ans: 4 h 37 min
